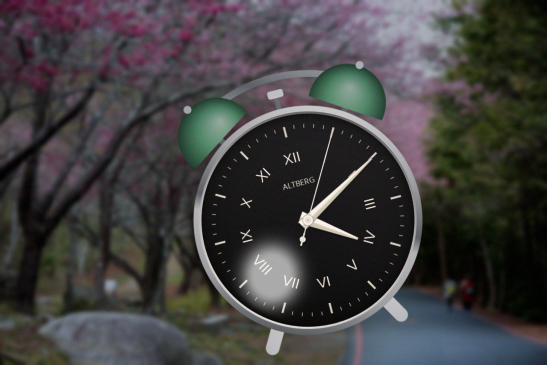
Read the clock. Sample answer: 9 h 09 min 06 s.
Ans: 4 h 10 min 05 s
